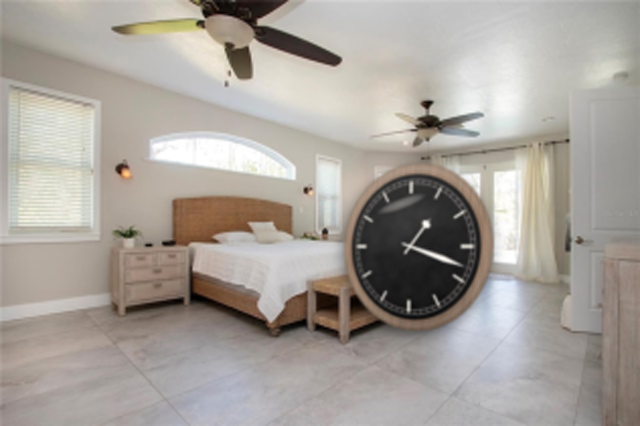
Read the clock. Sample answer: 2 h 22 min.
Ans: 1 h 18 min
